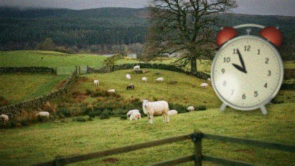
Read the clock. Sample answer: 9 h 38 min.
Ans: 9 h 56 min
